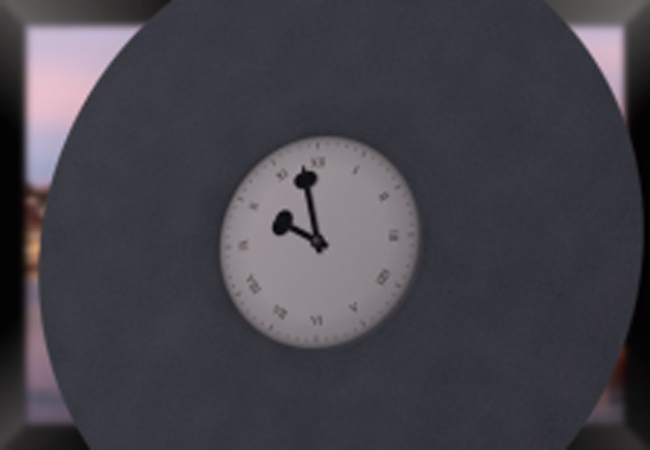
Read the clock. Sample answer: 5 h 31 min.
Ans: 9 h 58 min
